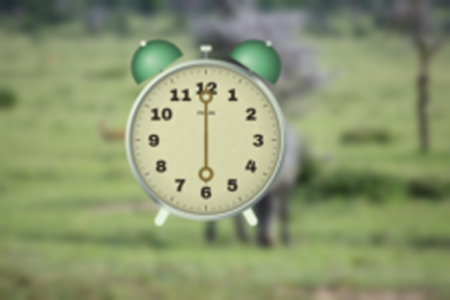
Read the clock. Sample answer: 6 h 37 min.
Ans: 6 h 00 min
